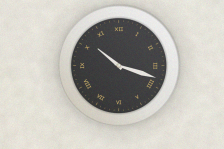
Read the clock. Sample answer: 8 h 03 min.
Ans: 10 h 18 min
